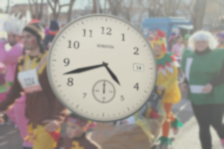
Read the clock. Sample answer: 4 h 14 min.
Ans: 4 h 42 min
